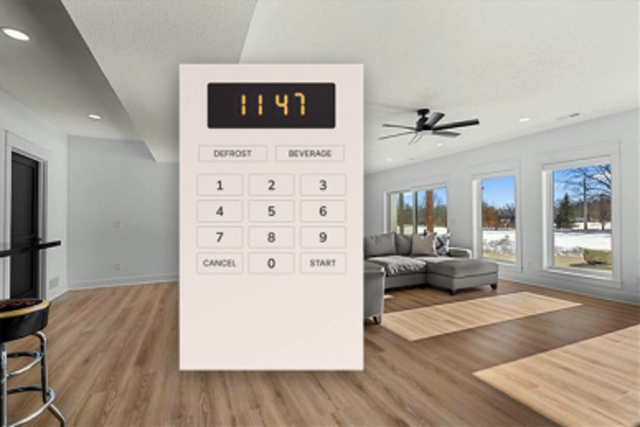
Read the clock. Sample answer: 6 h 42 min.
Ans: 11 h 47 min
